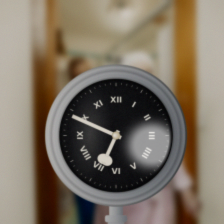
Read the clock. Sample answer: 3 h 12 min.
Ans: 6 h 49 min
